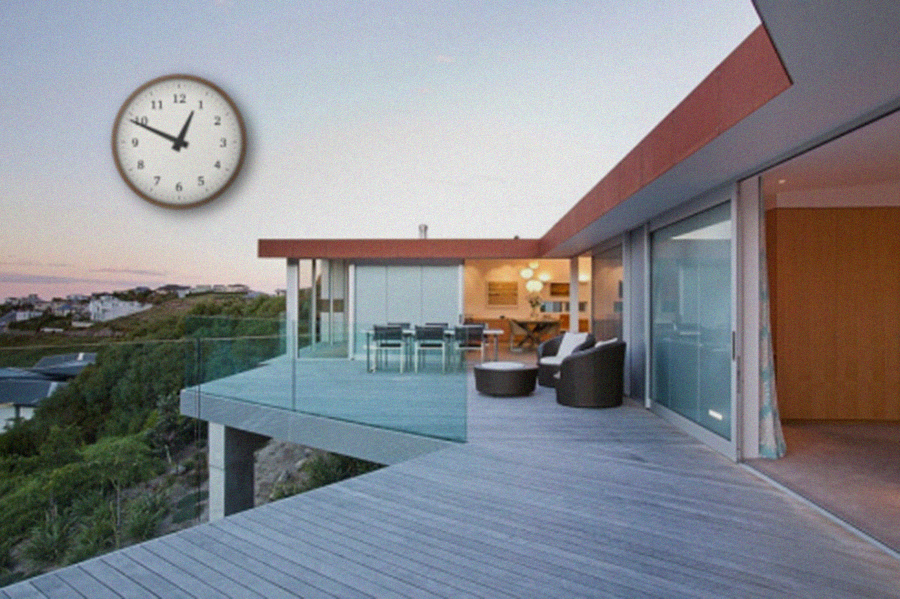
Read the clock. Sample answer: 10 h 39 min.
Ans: 12 h 49 min
